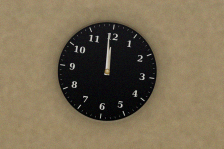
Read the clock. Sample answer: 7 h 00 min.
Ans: 11 h 59 min
